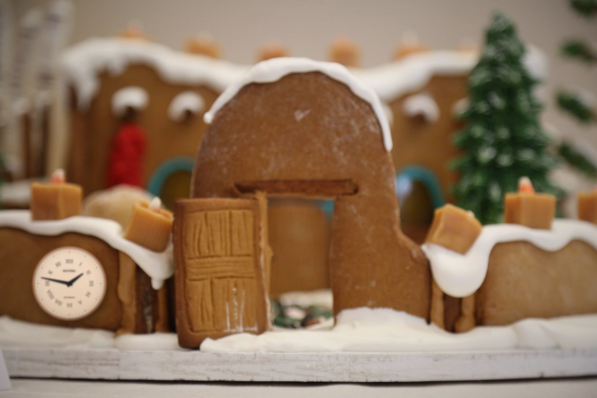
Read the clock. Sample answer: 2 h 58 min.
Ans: 1 h 47 min
